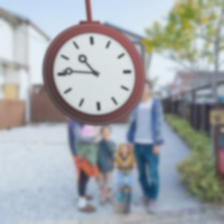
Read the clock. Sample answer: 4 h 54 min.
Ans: 10 h 46 min
